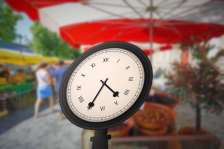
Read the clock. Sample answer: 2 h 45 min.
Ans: 4 h 35 min
